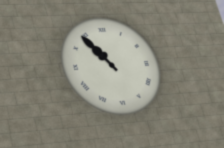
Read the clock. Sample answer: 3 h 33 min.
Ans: 10 h 54 min
